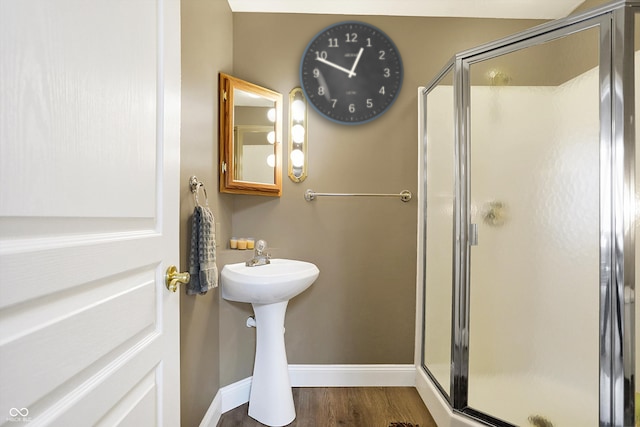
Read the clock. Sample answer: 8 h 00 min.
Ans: 12 h 49 min
